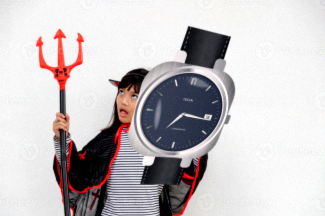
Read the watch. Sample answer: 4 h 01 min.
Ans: 7 h 16 min
